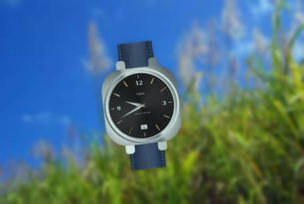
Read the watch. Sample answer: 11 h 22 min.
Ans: 9 h 41 min
